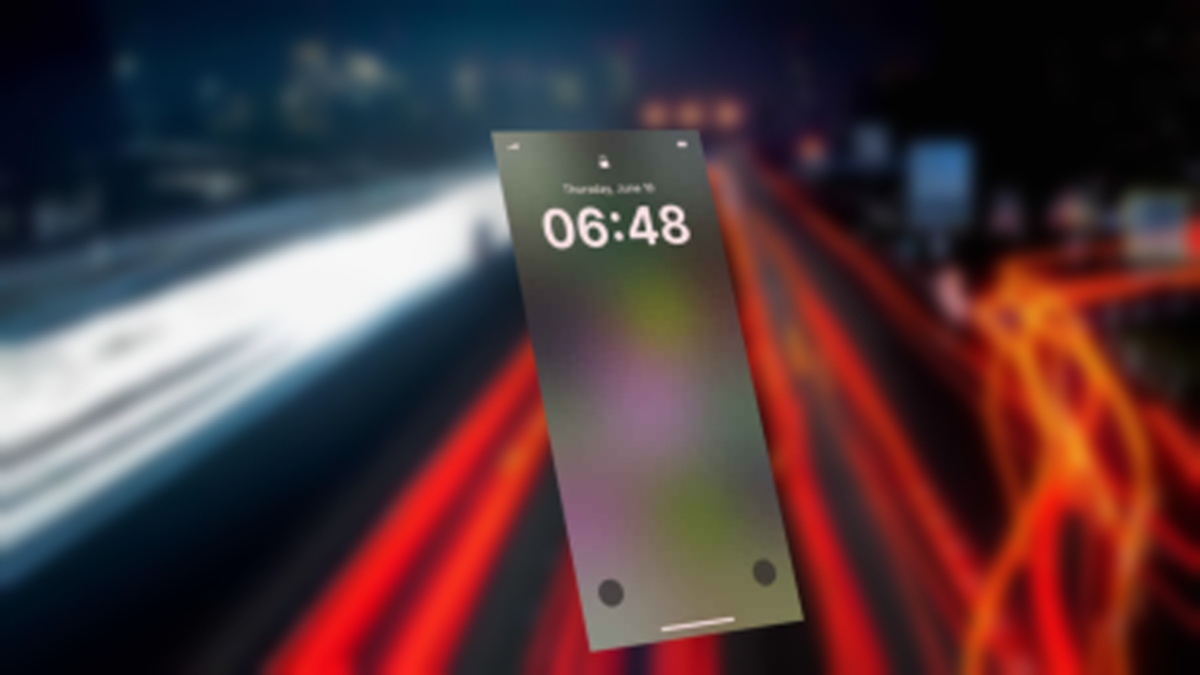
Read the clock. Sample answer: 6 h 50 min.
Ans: 6 h 48 min
